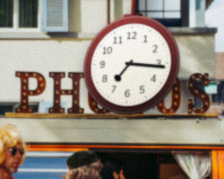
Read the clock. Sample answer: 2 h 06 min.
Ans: 7 h 16 min
